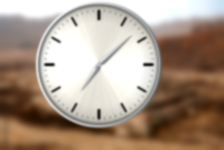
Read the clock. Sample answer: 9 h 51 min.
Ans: 7 h 08 min
